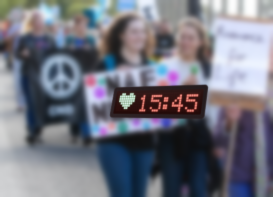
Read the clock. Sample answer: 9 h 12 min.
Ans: 15 h 45 min
